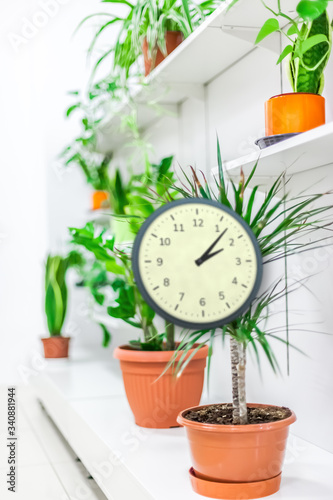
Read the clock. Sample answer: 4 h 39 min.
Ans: 2 h 07 min
